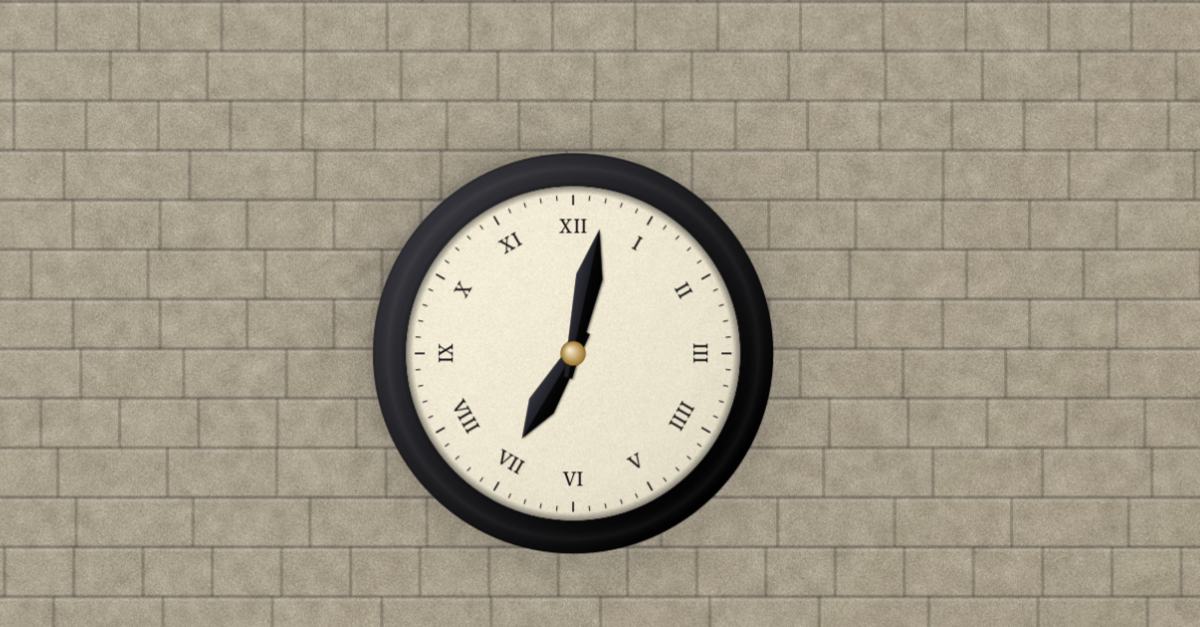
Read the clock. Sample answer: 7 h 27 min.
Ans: 7 h 02 min
